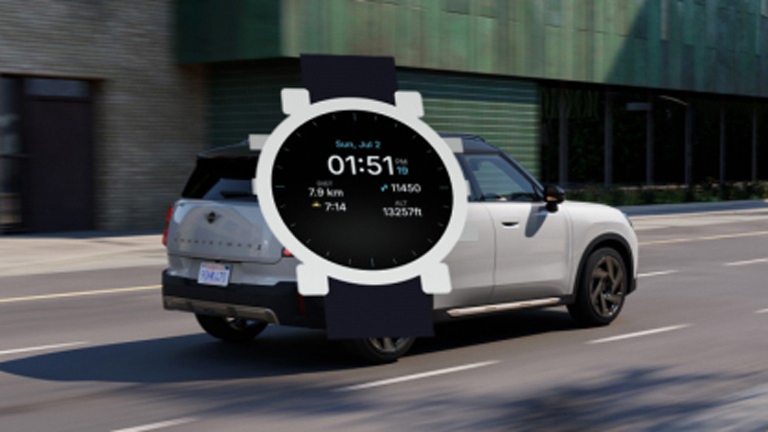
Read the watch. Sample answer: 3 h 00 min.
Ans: 1 h 51 min
